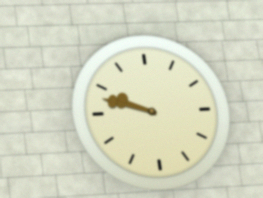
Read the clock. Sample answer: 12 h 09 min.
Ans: 9 h 48 min
